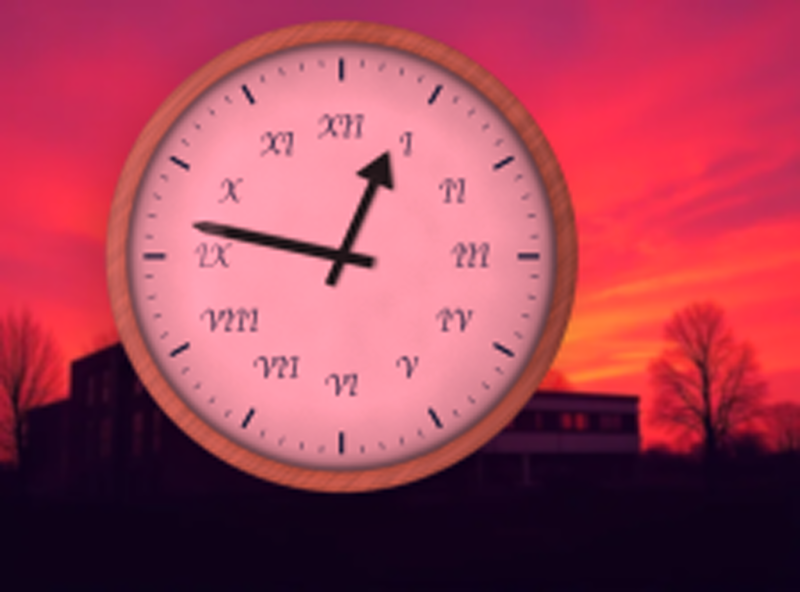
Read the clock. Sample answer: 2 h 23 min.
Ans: 12 h 47 min
